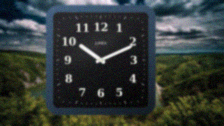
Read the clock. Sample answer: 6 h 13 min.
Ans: 10 h 11 min
